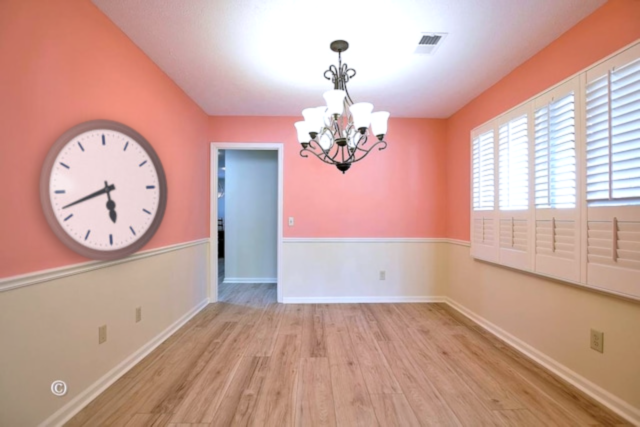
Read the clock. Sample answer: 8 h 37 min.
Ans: 5 h 42 min
